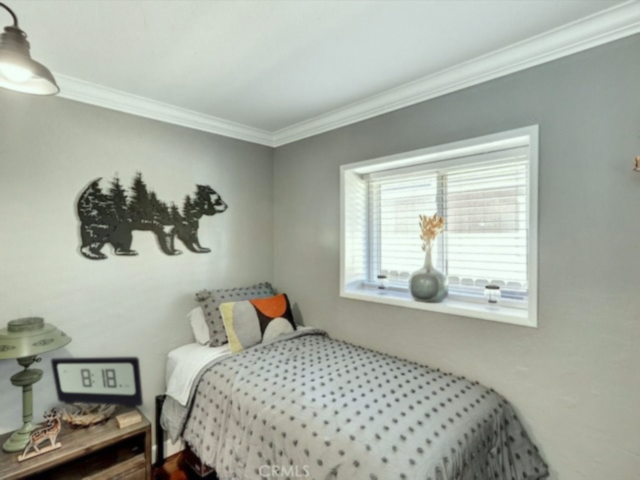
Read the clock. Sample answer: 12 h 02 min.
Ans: 8 h 18 min
